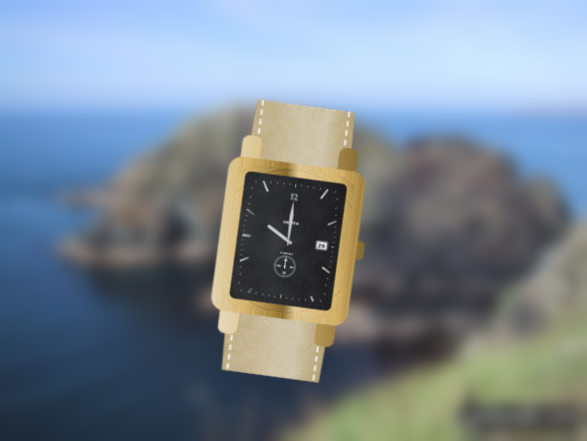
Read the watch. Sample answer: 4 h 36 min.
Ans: 10 h 00 min
